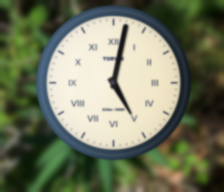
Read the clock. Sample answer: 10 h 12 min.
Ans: 5 h 02 min
